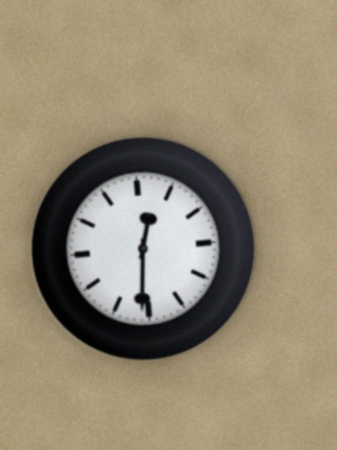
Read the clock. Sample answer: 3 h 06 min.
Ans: 12 h 31 min
